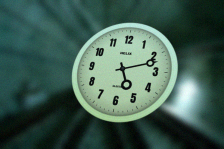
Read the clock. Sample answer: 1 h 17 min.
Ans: 5 h 12 min
